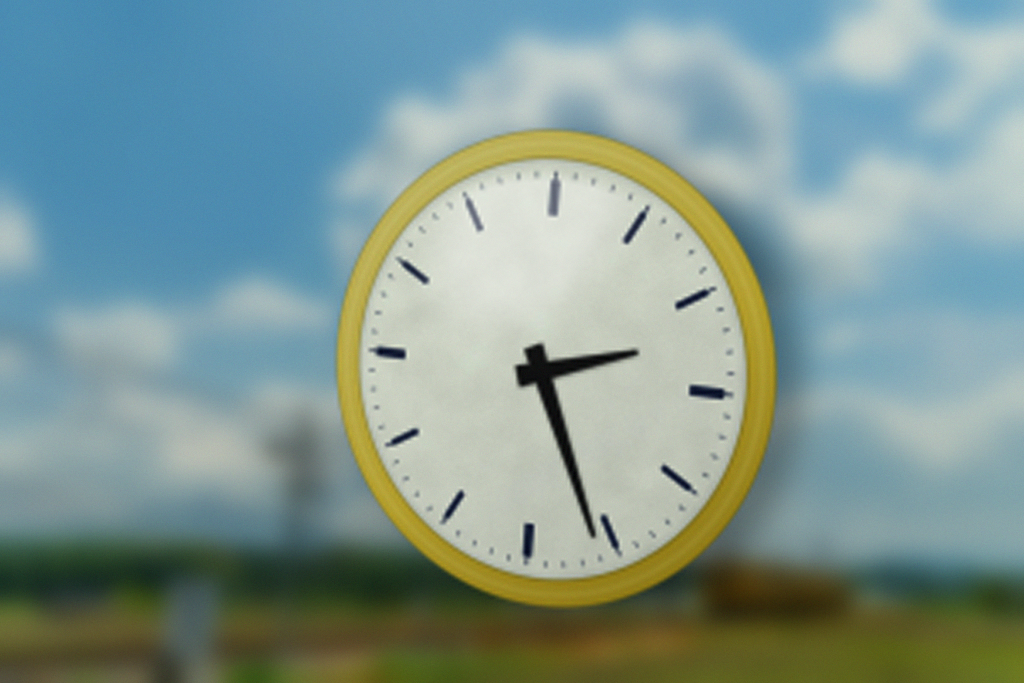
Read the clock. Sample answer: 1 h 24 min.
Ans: 2 h 26 min
